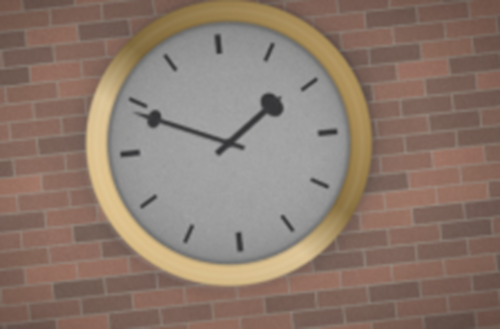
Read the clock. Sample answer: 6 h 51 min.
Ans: 1 h 49 min
